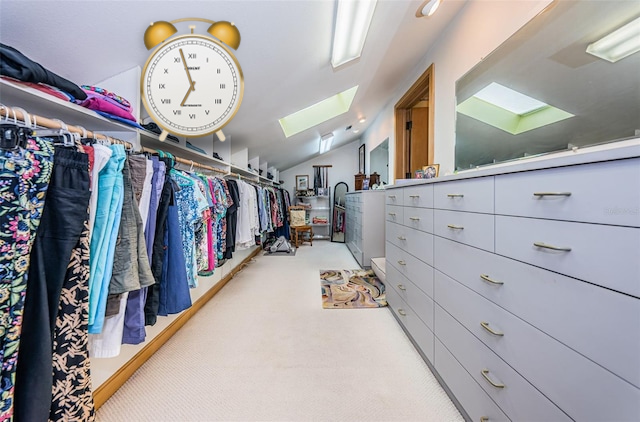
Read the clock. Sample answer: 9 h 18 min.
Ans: 6 h 57 min
